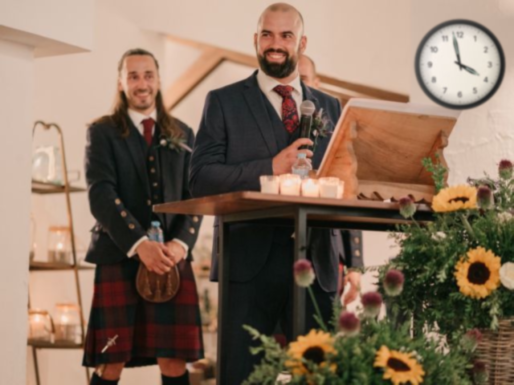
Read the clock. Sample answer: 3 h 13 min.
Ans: 3 h 58 min
